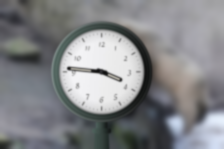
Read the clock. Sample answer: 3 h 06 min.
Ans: 3 h 46 min
